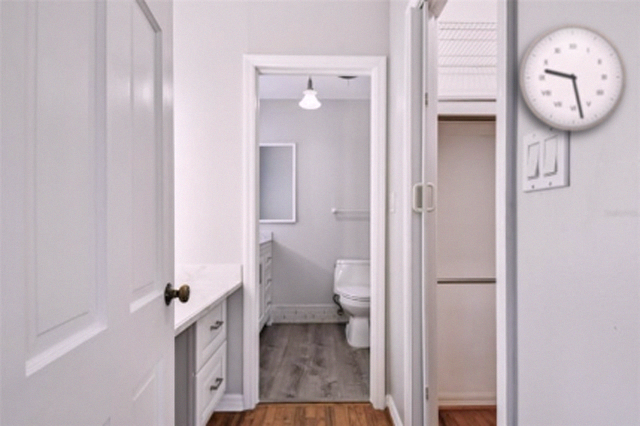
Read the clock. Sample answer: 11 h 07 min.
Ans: 9 h 28 min
